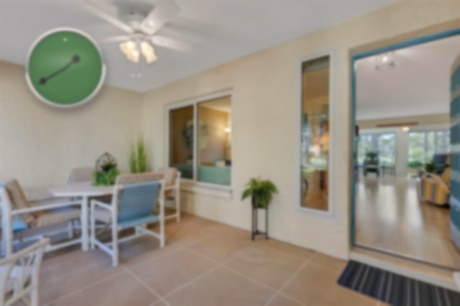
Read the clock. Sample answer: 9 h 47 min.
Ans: 1 h 40 min
